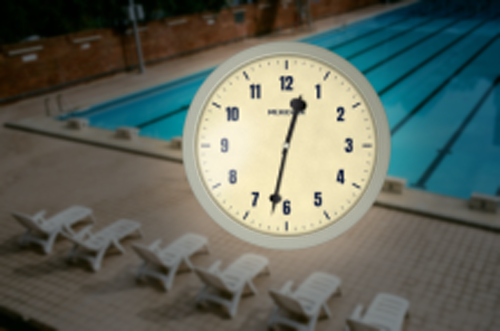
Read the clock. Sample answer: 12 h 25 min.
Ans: 12 h 32 min
